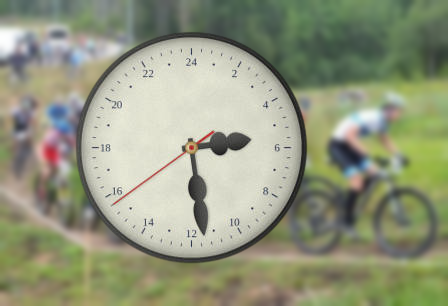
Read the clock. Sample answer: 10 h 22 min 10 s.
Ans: 5 h 28 min 39 s
